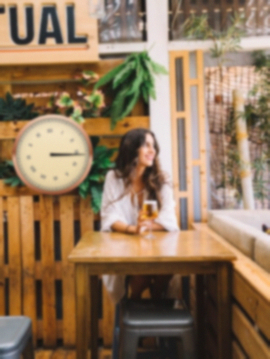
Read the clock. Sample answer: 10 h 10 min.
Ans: 3 h 16 min
